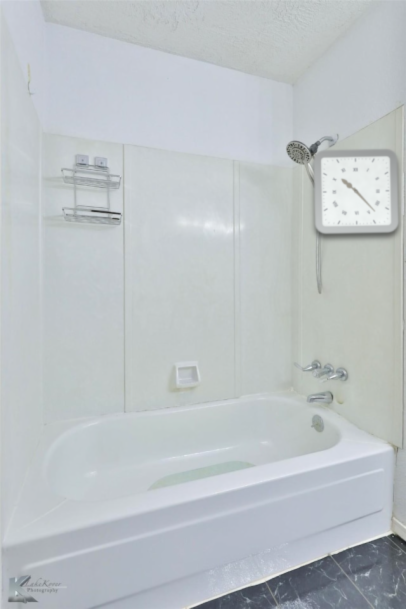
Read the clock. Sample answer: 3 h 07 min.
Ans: 10 h 23 min
